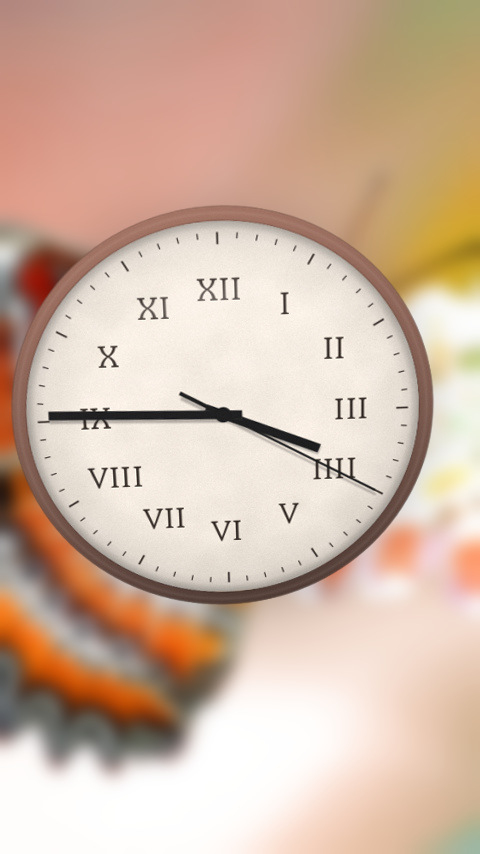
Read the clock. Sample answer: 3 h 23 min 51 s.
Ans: 3 h 45 min 20 s
